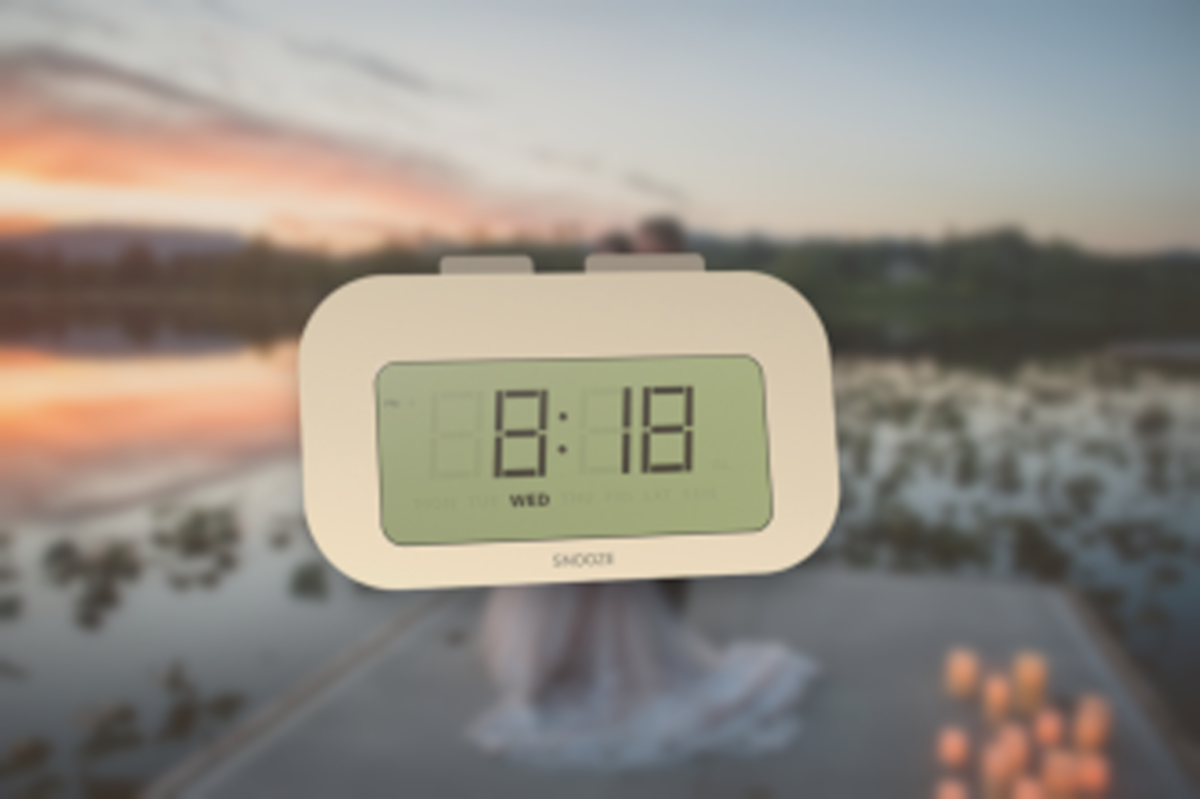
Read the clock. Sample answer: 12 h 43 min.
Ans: 8 h 18 min
